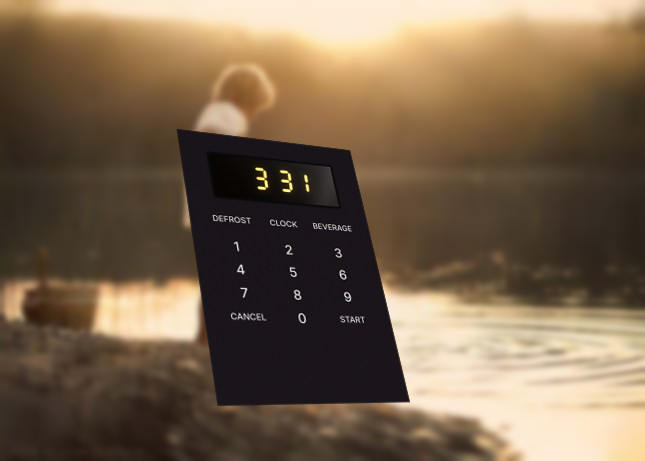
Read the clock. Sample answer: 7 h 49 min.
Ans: 3 h 31 min
